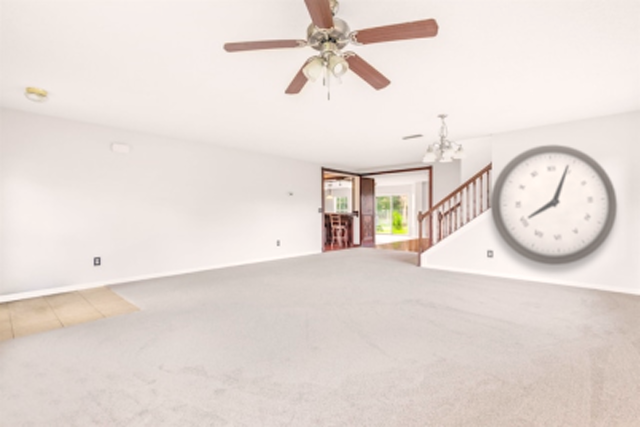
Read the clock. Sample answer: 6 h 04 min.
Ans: 8 h 04 min
